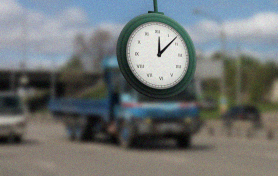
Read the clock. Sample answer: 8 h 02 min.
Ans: 12 h 08 min
